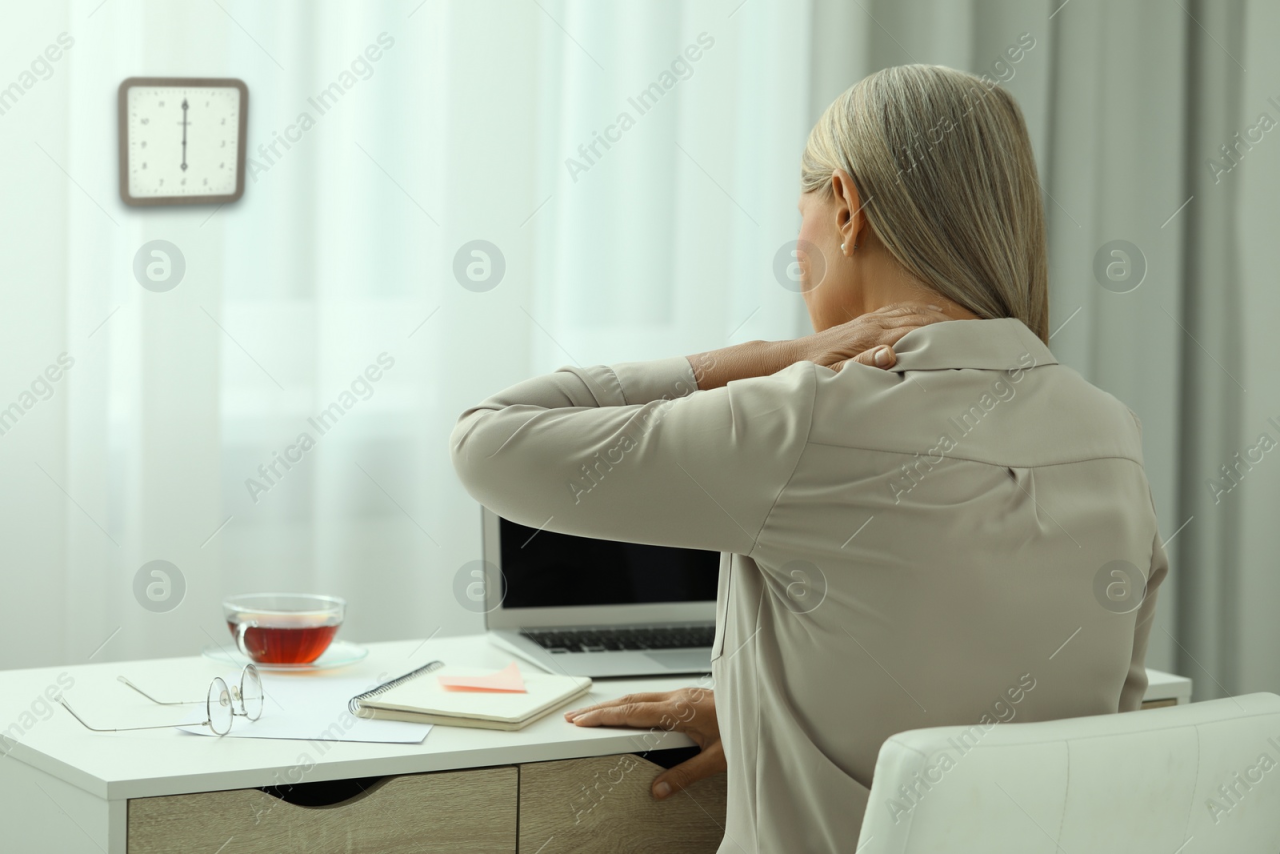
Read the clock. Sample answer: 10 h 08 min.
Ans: 6 h 00 min
